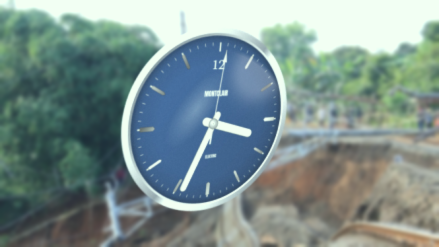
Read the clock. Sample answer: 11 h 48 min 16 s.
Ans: 3 h 34 min 01 s
